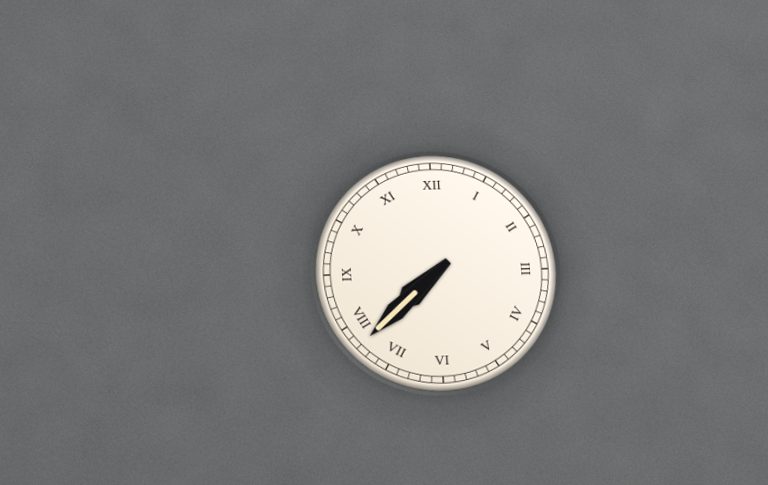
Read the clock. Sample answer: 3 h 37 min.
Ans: 7 h 38 min
